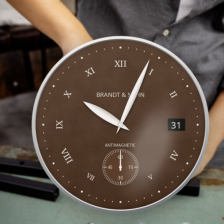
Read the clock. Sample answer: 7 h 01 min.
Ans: 10 h 04 min
